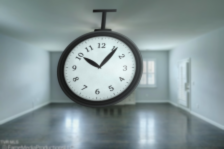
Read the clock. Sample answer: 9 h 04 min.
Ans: 10 h 06 min
